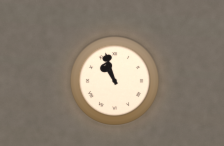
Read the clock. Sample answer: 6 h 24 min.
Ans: 10 h 57 min
